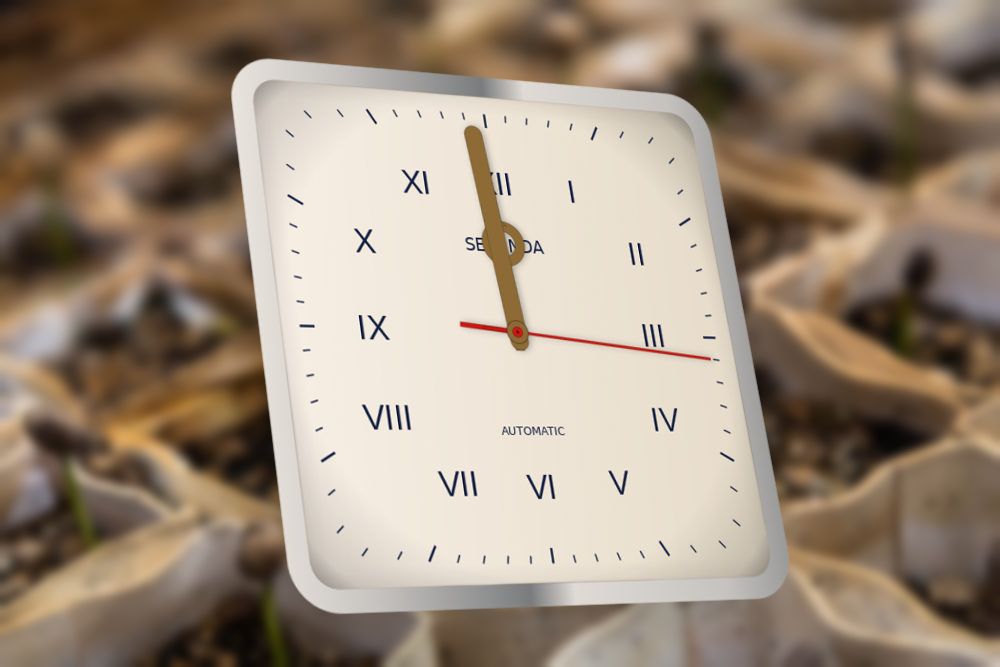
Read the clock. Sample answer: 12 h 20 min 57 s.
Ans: 11 h 59 min 16 s
